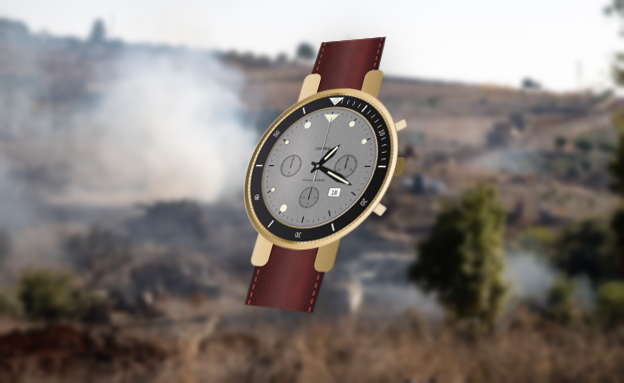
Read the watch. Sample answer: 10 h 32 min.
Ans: 1 h 19 min
